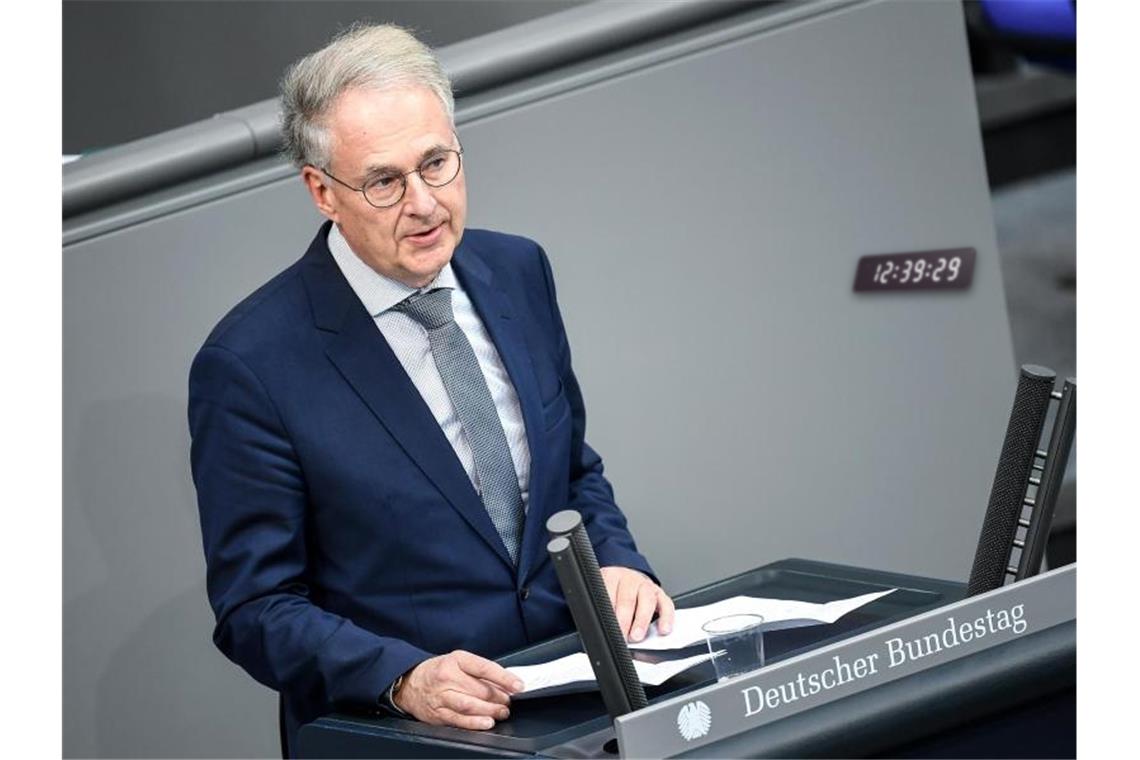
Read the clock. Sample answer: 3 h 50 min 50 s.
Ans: 12 h 39 min 29 s
